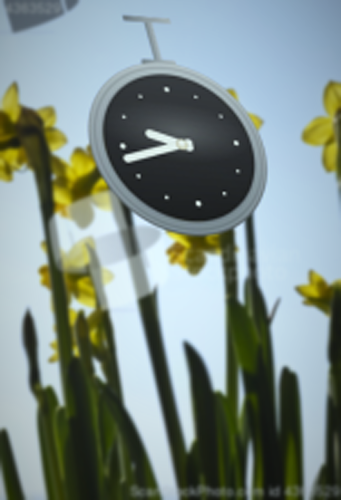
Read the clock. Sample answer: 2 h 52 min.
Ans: 9 h 43 min
